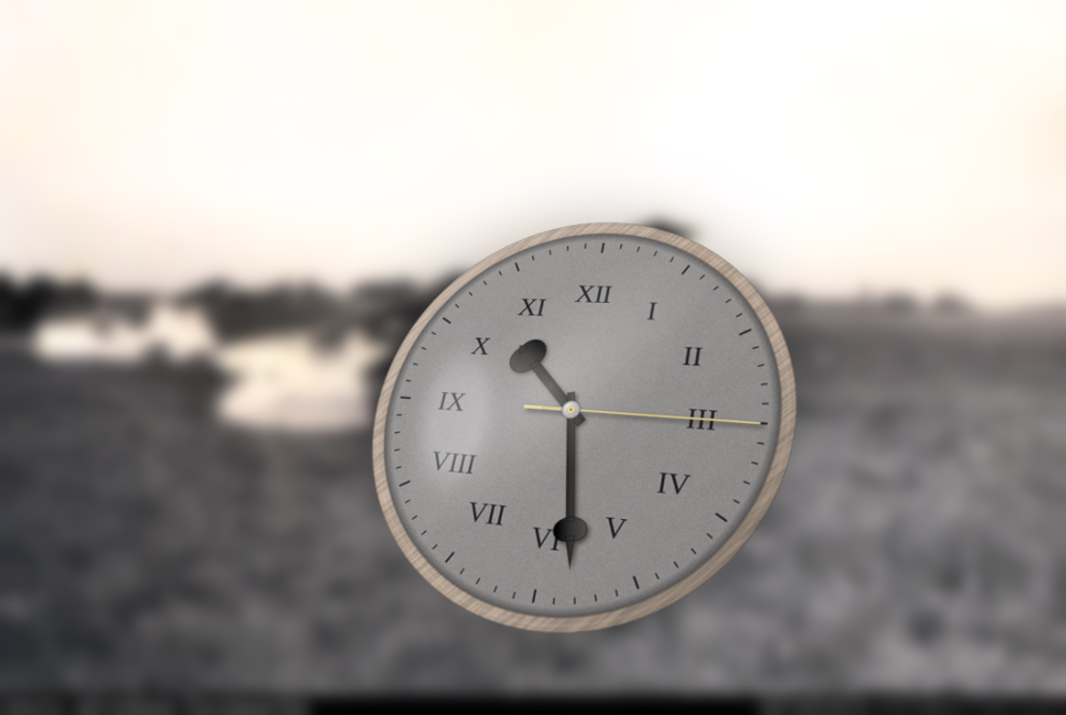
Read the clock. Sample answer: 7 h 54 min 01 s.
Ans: 10 h 28 min 15 s
